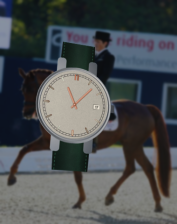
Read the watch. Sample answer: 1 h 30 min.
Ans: 11 h 07 min
